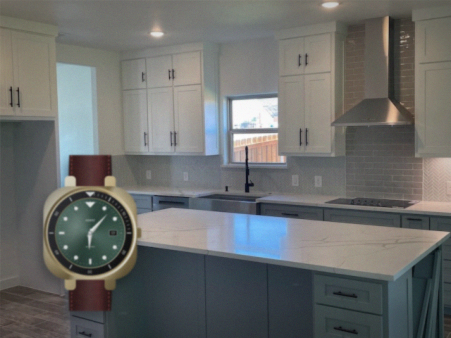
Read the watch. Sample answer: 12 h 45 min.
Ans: 6 h 07 min
